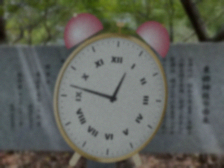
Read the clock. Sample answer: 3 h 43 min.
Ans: 12 h 47 min
